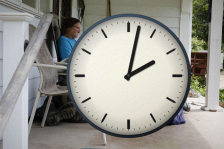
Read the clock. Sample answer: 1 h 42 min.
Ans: 2 h 02 min
